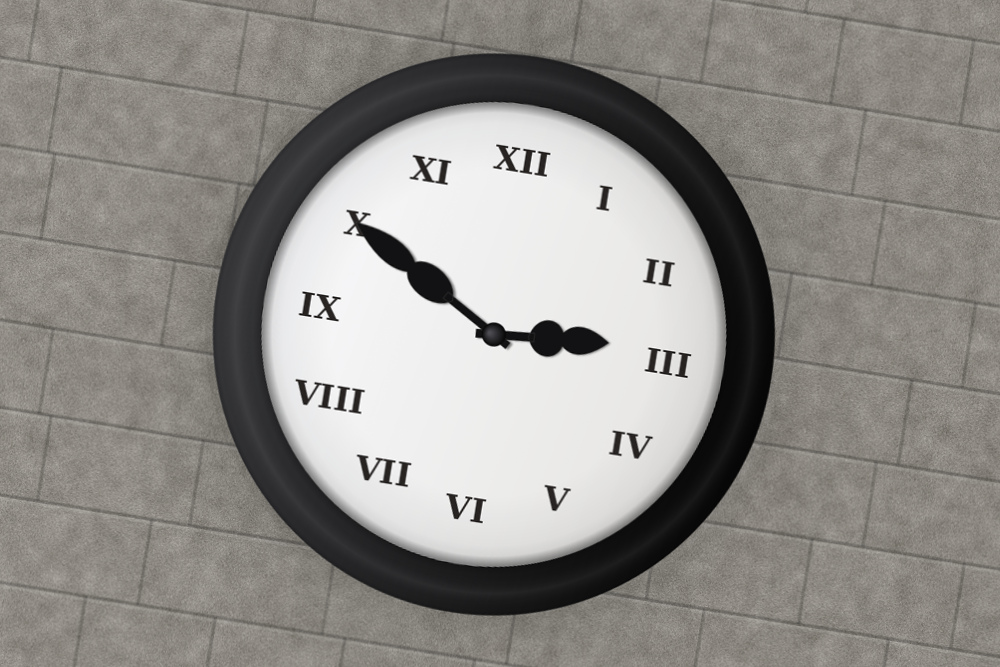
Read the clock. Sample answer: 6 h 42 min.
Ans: 2 h 50 min
